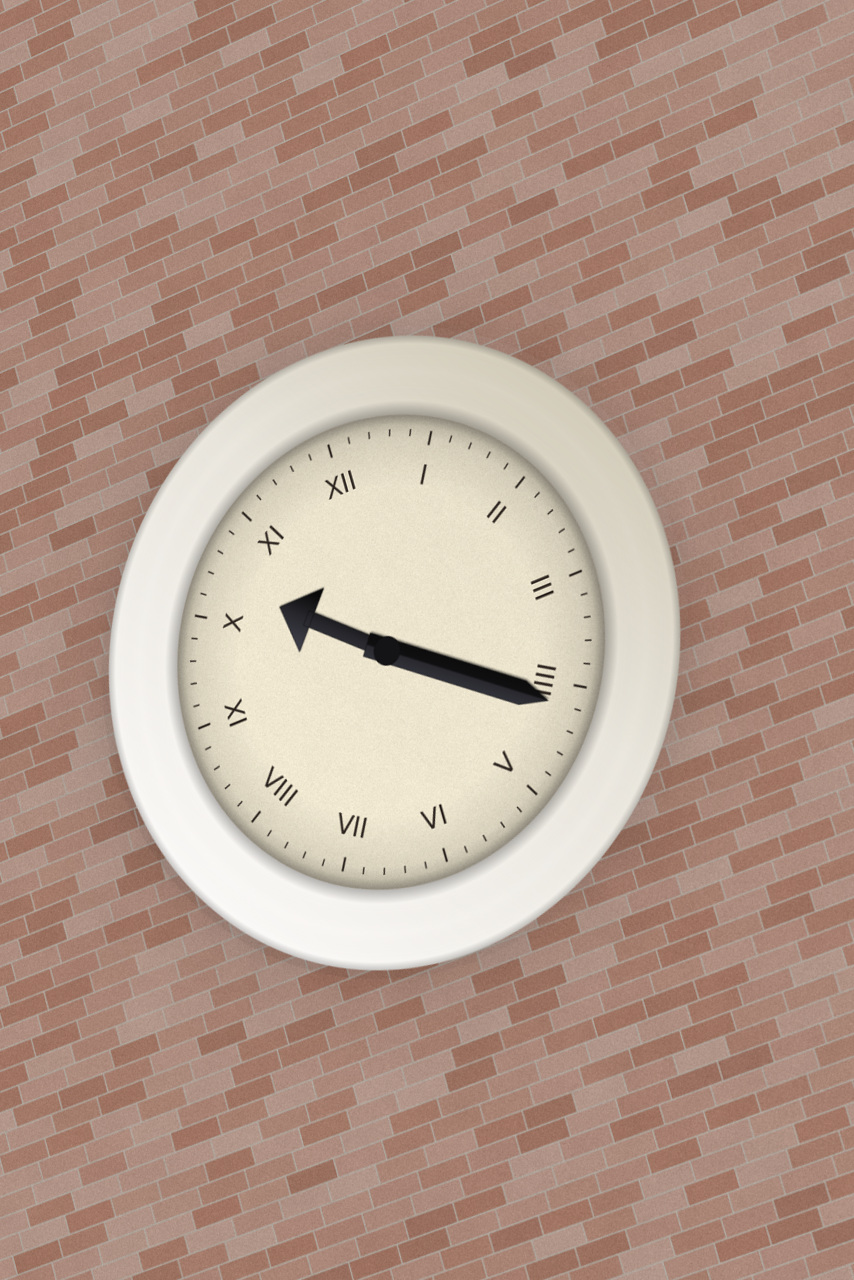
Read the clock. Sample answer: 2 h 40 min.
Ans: 10 h 21 min
